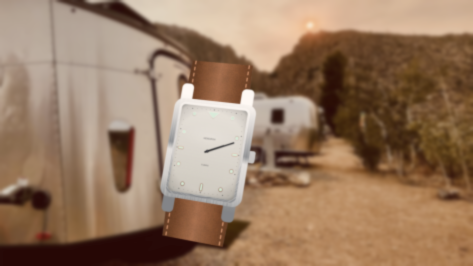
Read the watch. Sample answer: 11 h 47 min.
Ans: 2 h 11 min
